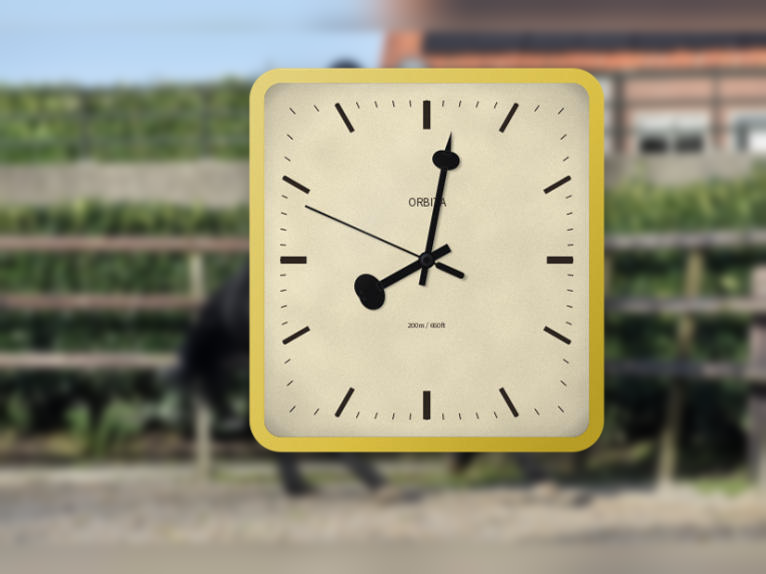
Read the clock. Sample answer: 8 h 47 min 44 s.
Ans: 8 h 01 min 49 s
